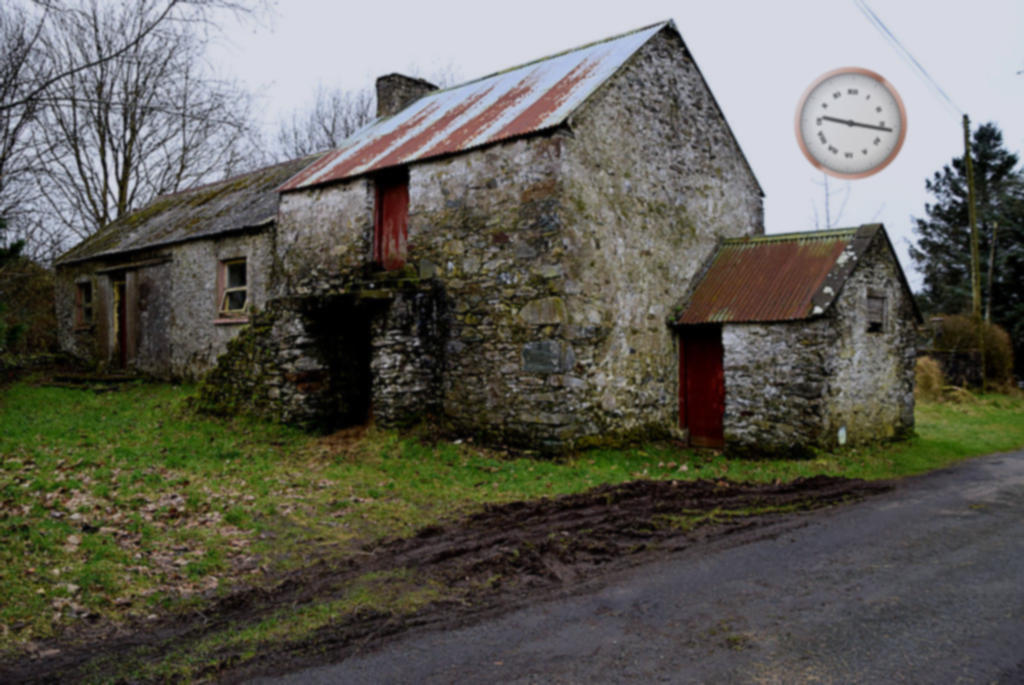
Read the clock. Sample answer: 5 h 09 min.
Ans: 9 h 16 min
